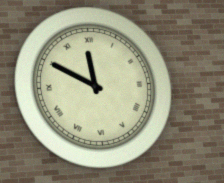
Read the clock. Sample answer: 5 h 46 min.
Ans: 11 h 50 min
